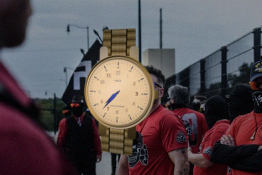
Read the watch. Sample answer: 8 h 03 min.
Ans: 7 h 37 min
